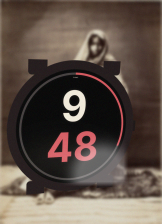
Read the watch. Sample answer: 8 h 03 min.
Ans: 9 h 48 min
